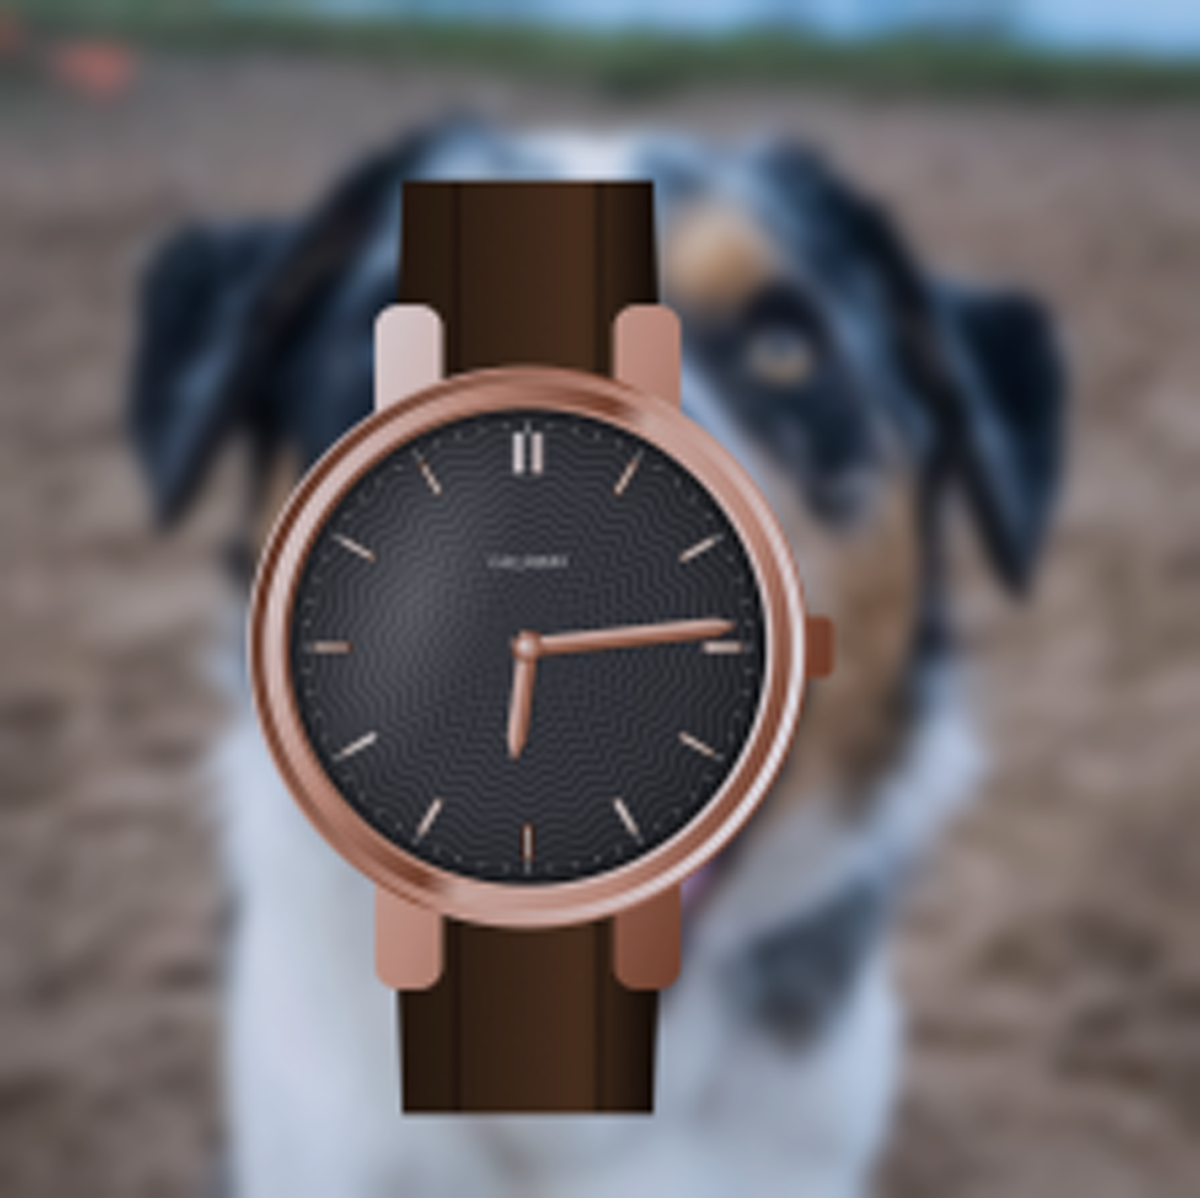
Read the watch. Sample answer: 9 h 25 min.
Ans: 6 h 14 min
